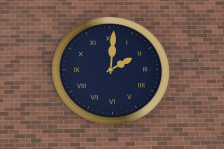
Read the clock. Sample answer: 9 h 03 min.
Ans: 2 h 01 min
